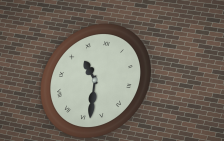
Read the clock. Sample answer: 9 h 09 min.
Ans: 10 h 28 min
